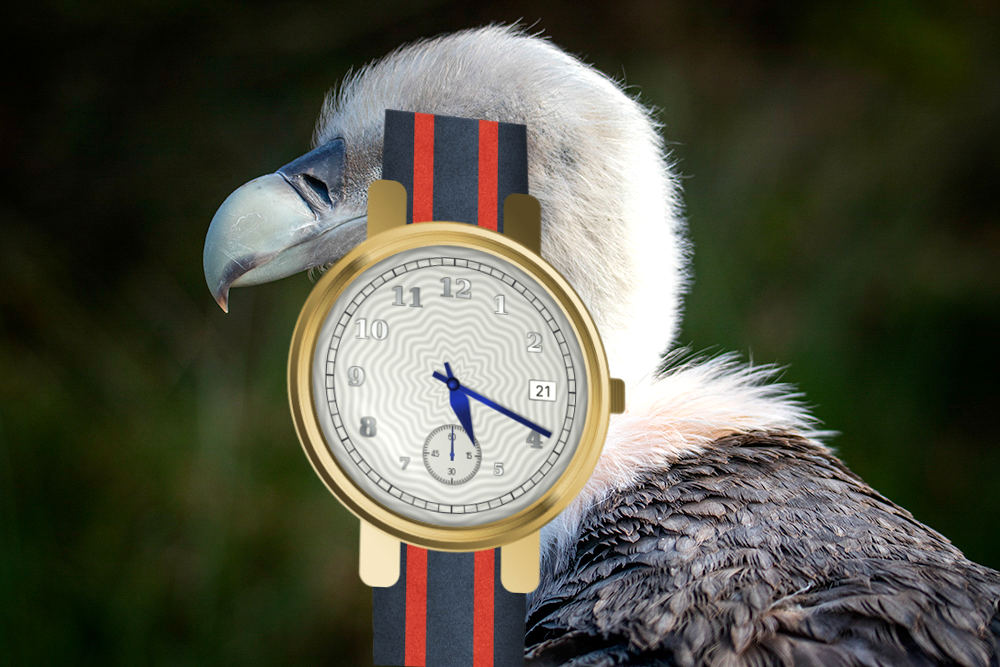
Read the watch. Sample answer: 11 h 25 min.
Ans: 5 h 19 min
